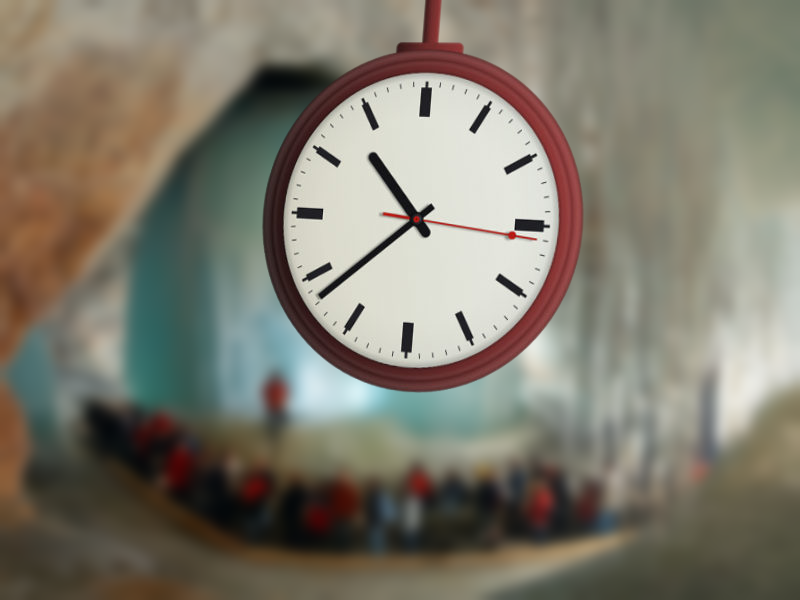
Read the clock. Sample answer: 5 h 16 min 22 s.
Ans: 10 h 38 min 16 s
